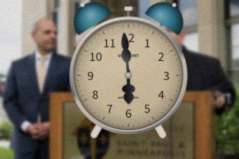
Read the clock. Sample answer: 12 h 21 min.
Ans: 5 h 59 min
